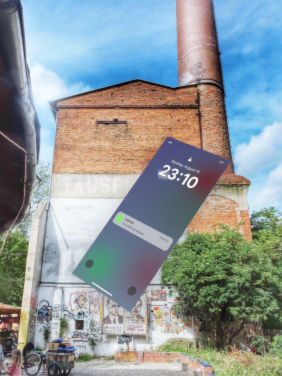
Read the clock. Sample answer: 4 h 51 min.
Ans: 23 h 10 min
